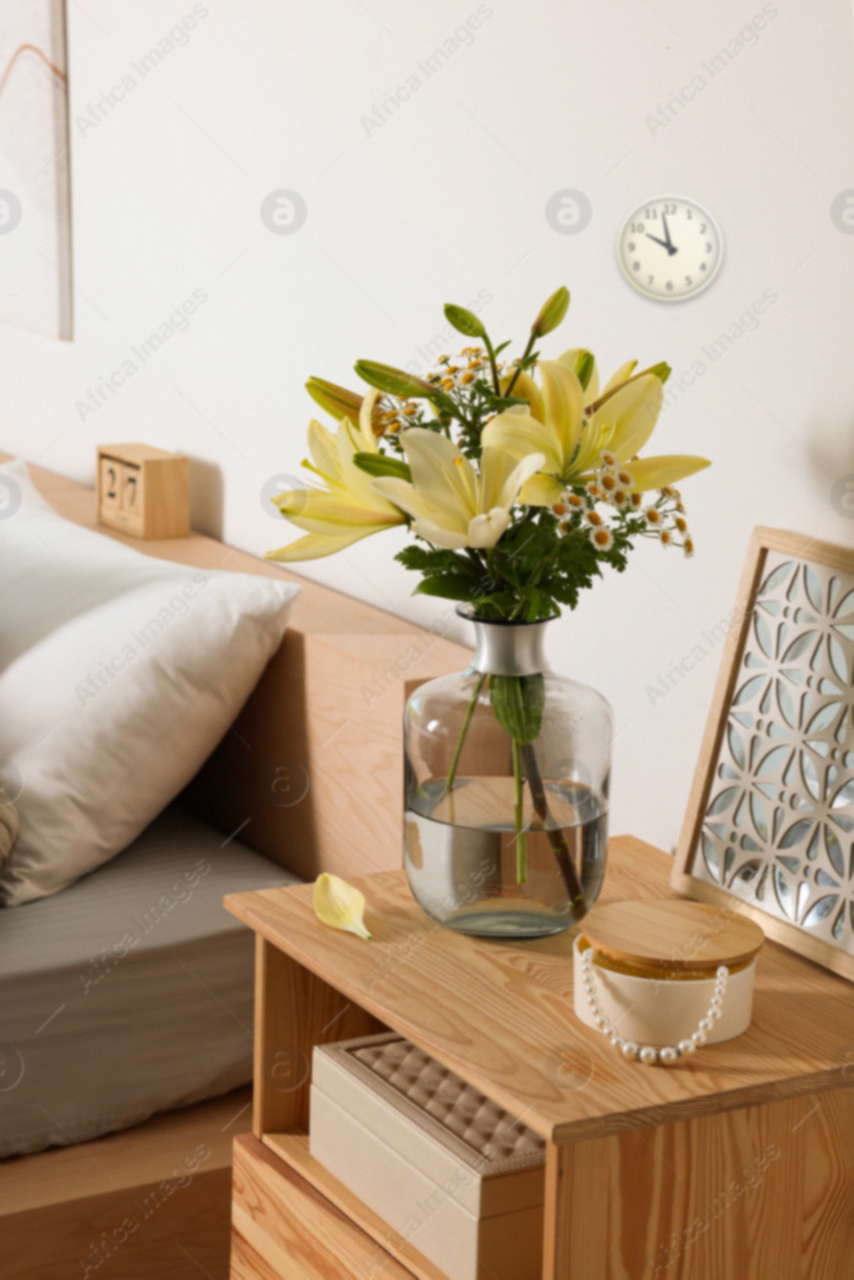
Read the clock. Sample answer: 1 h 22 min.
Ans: 9 h 58 min
